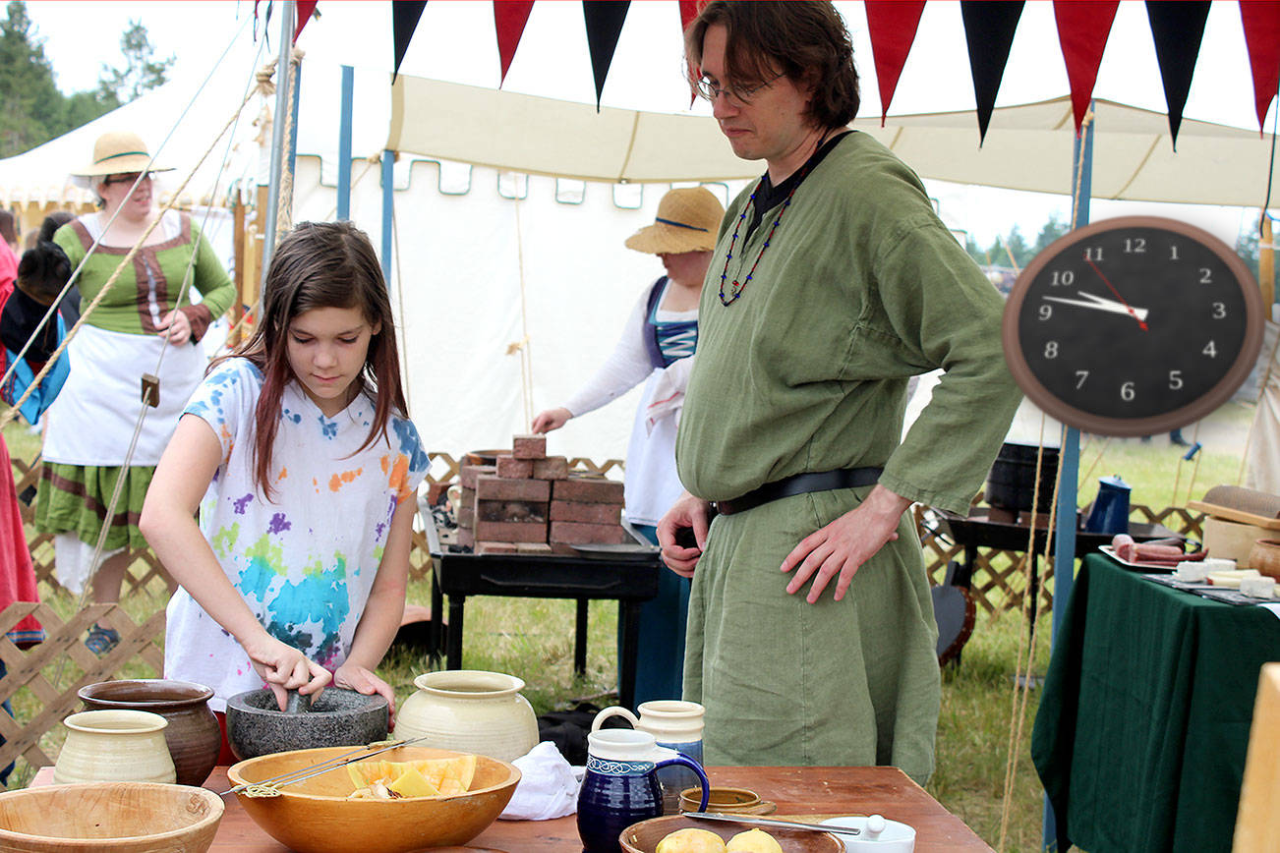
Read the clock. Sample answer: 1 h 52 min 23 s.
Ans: 9 h 46 min 54 s
